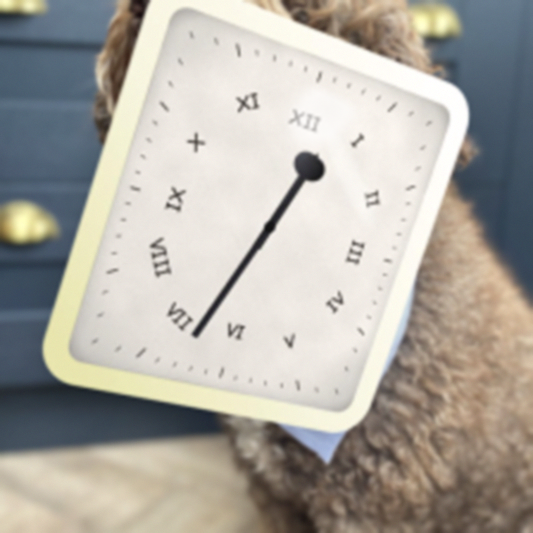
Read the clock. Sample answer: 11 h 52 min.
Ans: 12 h 33 min
